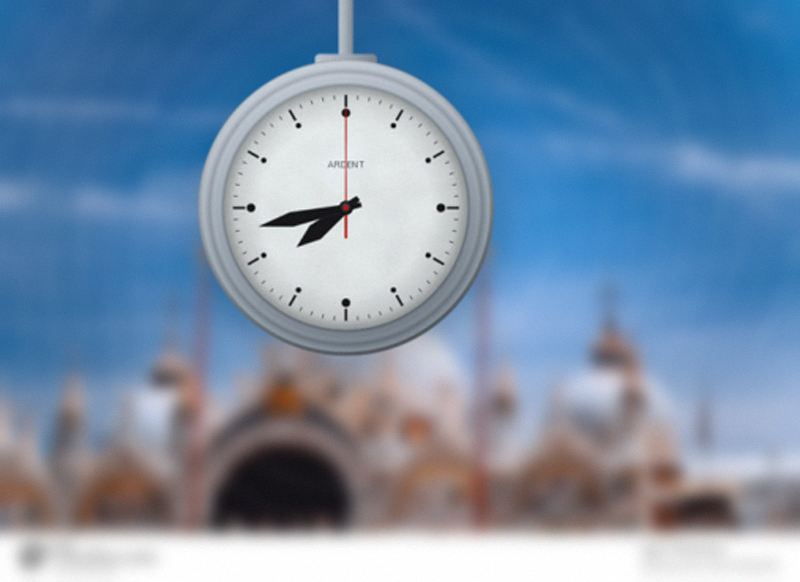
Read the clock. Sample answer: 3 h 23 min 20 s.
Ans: 7 h 43 min 00 s
